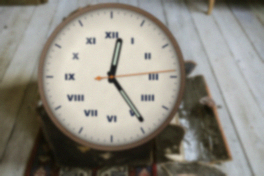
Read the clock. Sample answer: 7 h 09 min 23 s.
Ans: 12 h 24 min 14 s
